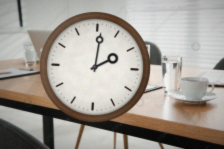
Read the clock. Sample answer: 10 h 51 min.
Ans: 2 h 01 min
